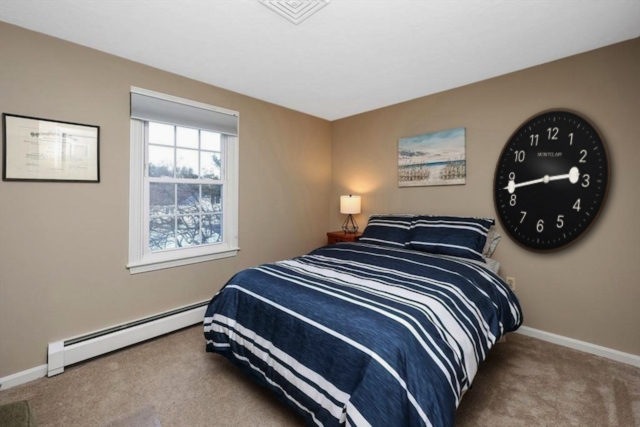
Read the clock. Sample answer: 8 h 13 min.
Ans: 2 h 43 min
